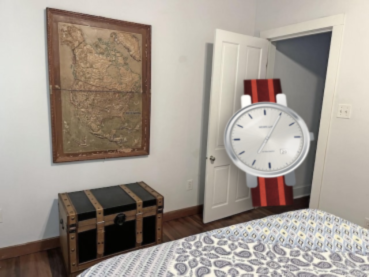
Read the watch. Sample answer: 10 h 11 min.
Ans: 7 h 05 min
